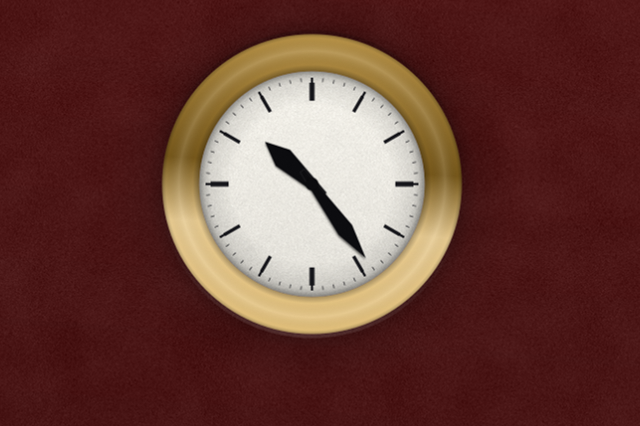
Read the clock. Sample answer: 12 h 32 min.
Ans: 10 h 24 min
